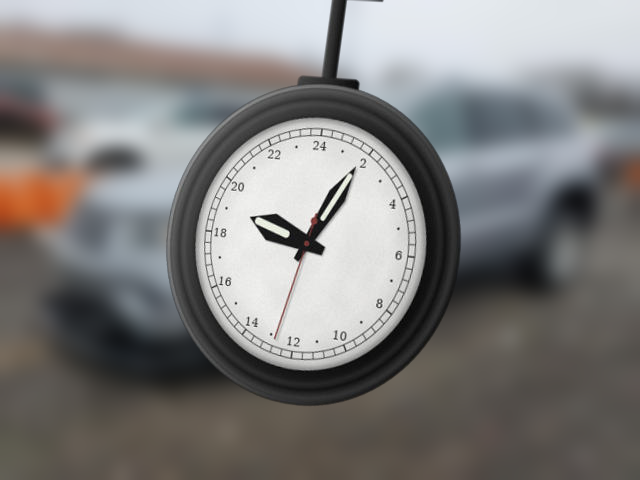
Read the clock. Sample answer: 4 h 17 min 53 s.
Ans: 19 h 04 min 32 s
